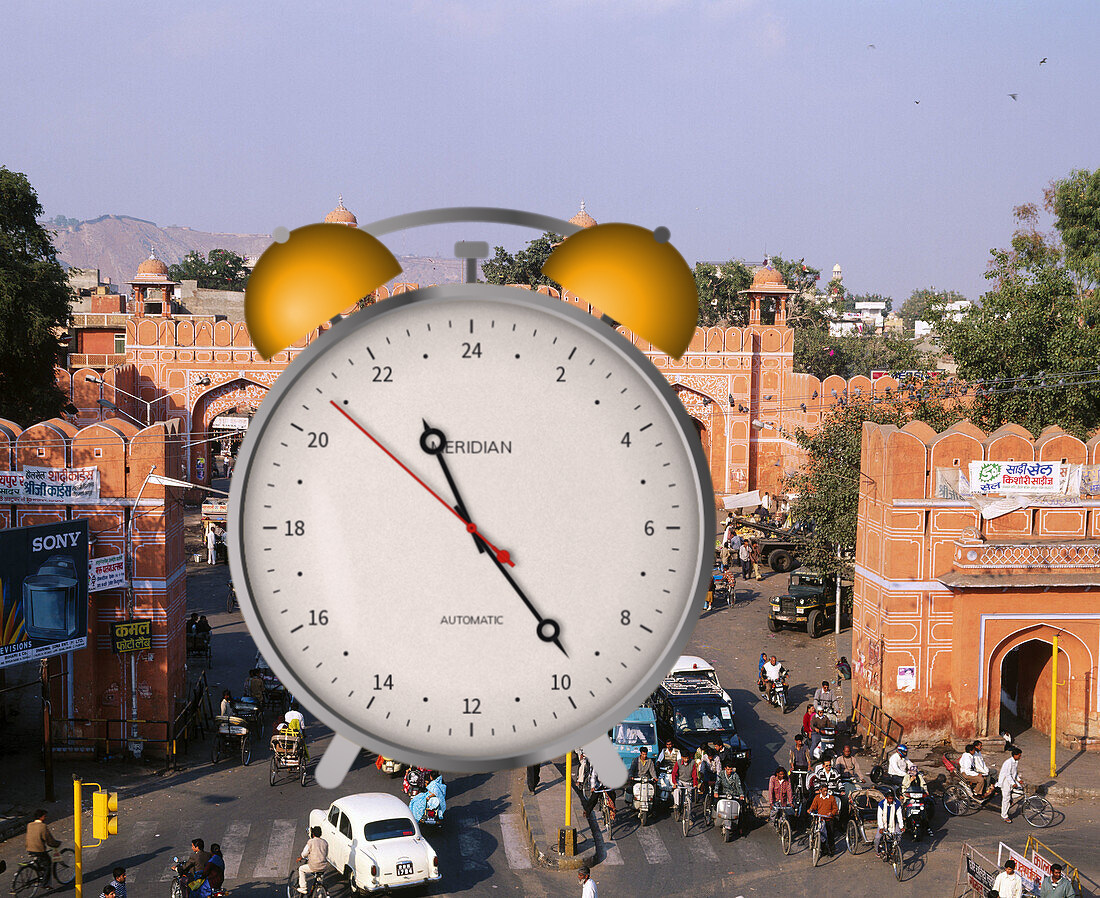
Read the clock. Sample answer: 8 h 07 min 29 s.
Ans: 22 h 23 min 52 s
